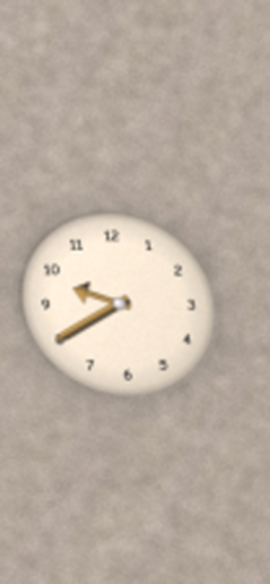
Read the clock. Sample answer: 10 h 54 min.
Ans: 9 h 40 min
